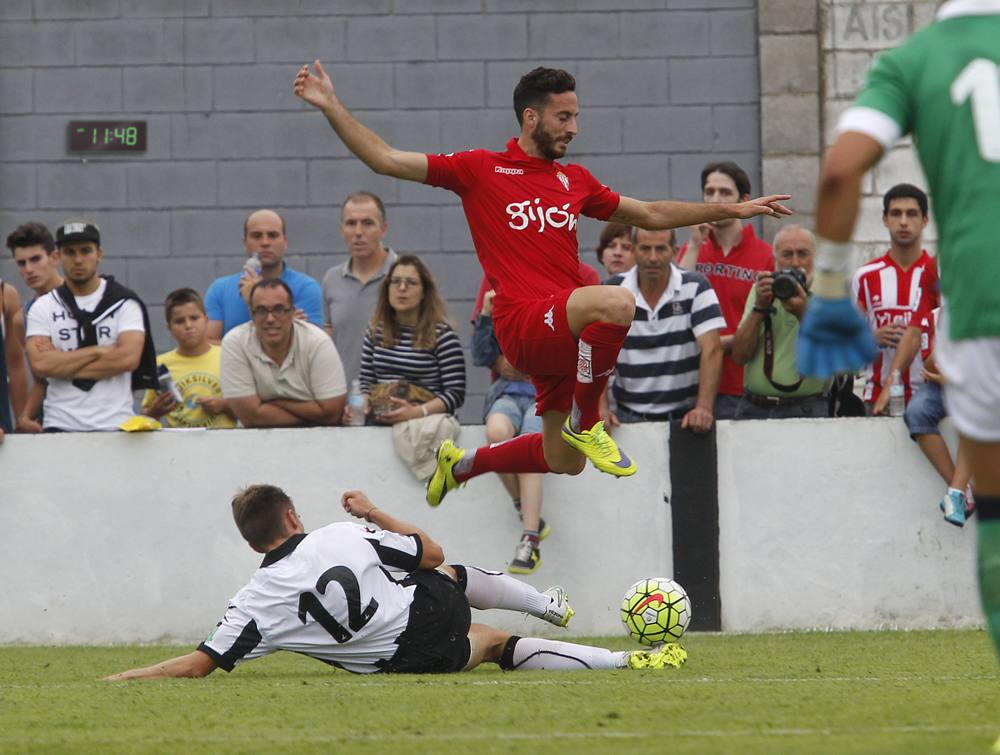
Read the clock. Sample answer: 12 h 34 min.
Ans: 11 h 48 min
